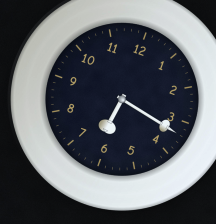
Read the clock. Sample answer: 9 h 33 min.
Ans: 6 h 17 min
